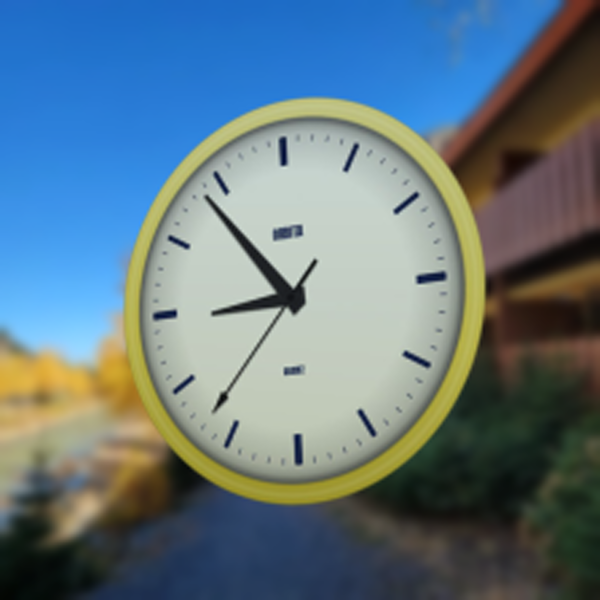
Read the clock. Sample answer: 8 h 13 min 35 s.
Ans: 8 h 53 min 37 s
